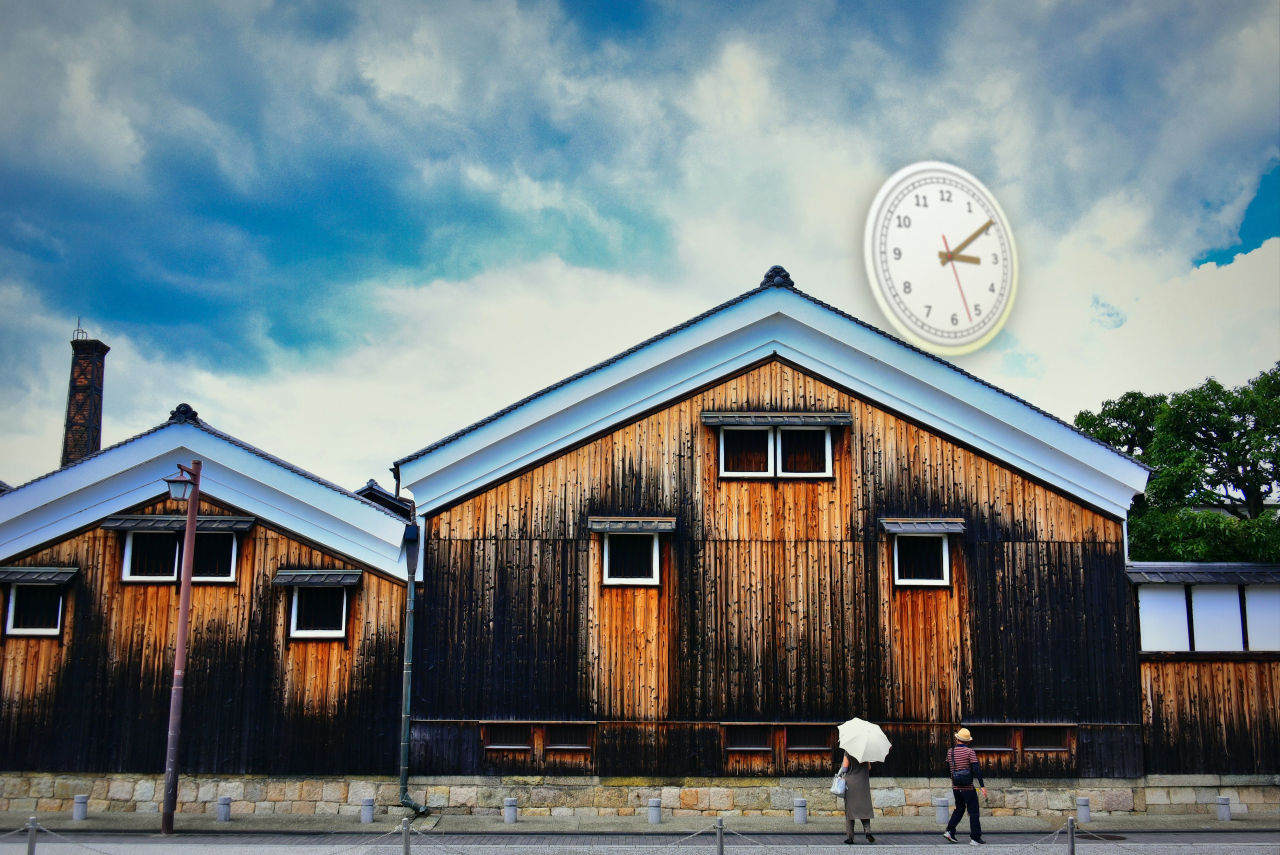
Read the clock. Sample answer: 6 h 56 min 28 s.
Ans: 3 h 09 min 27 s
